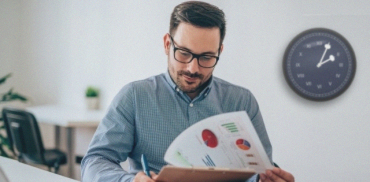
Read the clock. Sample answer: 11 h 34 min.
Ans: 2 h 04 min
